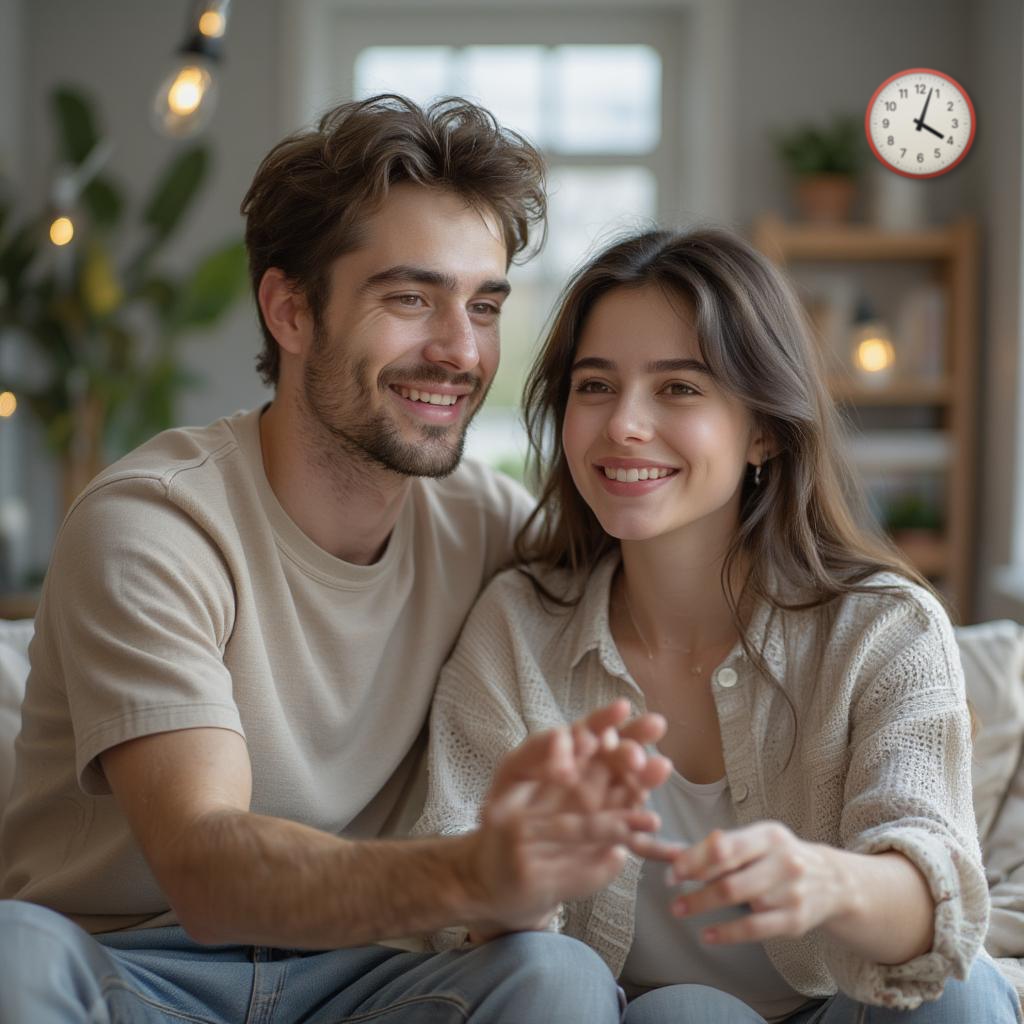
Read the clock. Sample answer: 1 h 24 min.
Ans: 4 h 03 min
